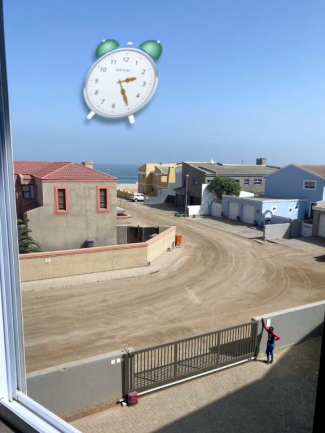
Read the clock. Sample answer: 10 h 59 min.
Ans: 2 h 25 min
